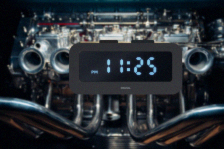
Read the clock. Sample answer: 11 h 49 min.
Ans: 11 h 25 min
